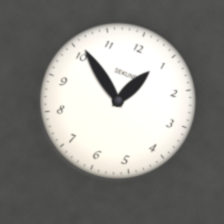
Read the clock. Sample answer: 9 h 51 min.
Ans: 12 h 51 min
